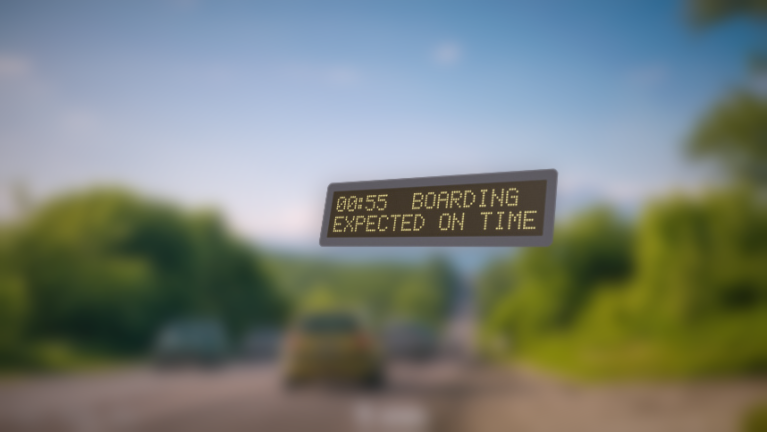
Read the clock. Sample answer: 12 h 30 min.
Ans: 0 h 55 min
